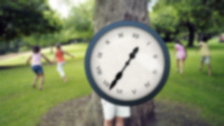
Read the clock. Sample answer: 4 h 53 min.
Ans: 12 h 33 min
